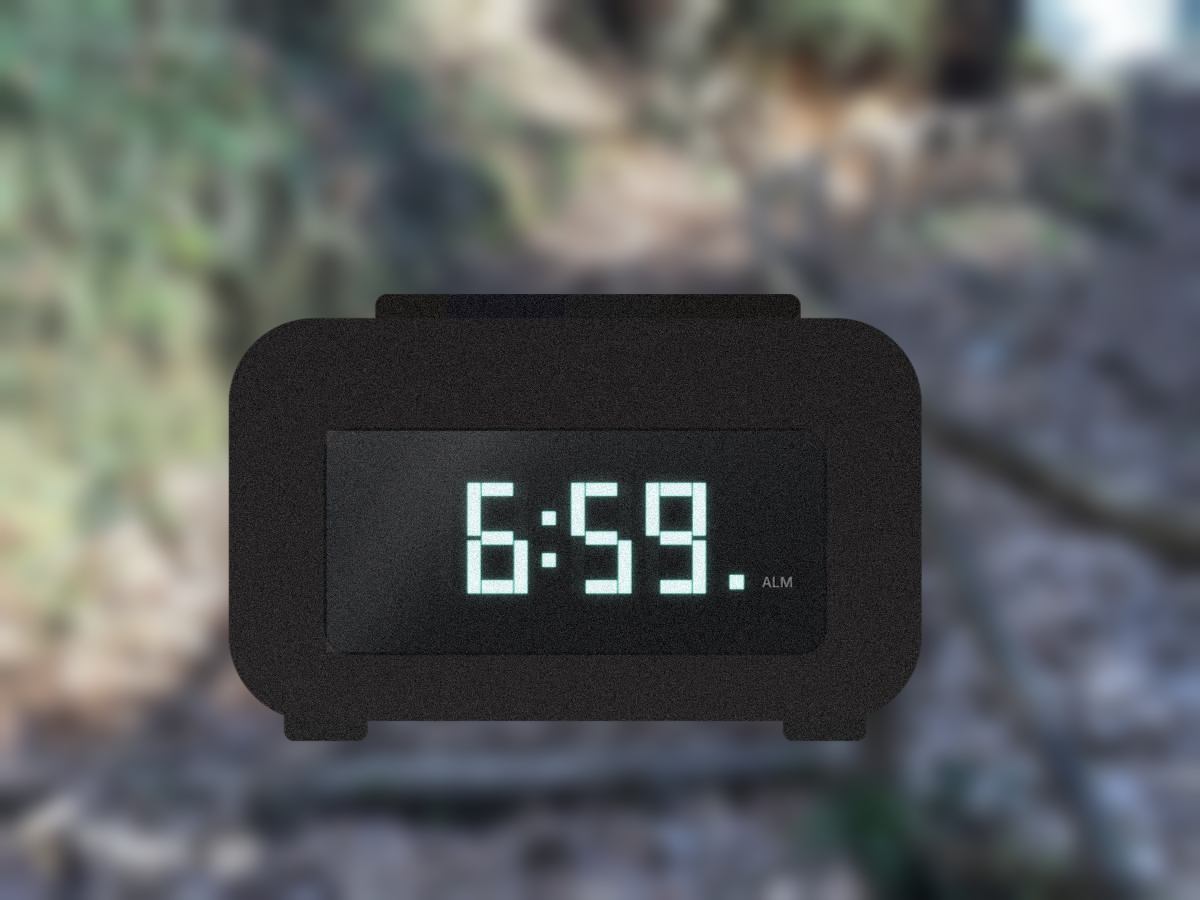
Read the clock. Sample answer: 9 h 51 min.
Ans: 6 h 59 min
